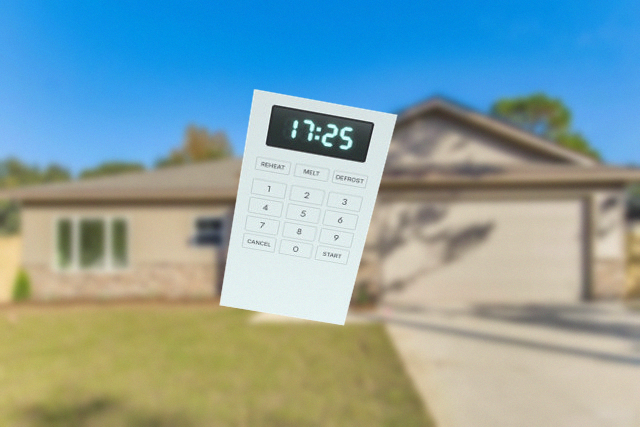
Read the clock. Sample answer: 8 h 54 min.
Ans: 17 h 25 min
